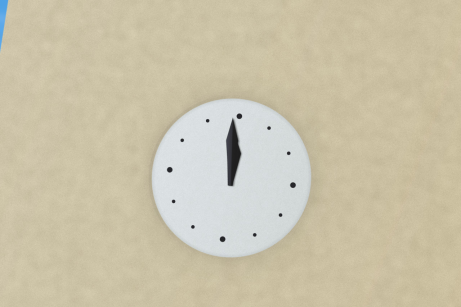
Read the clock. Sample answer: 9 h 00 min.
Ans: 11 h 59 min
